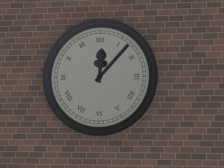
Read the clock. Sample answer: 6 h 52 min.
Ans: 12 h 07 min
